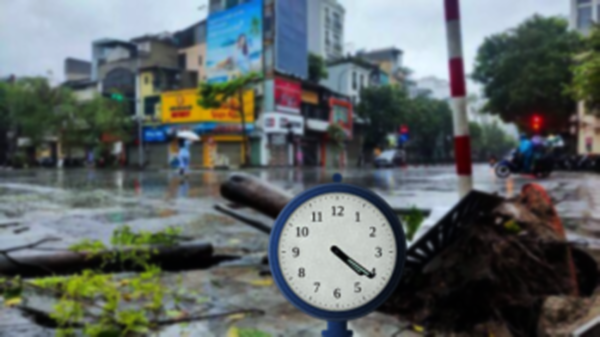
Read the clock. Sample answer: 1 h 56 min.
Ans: 4 h 21 min
